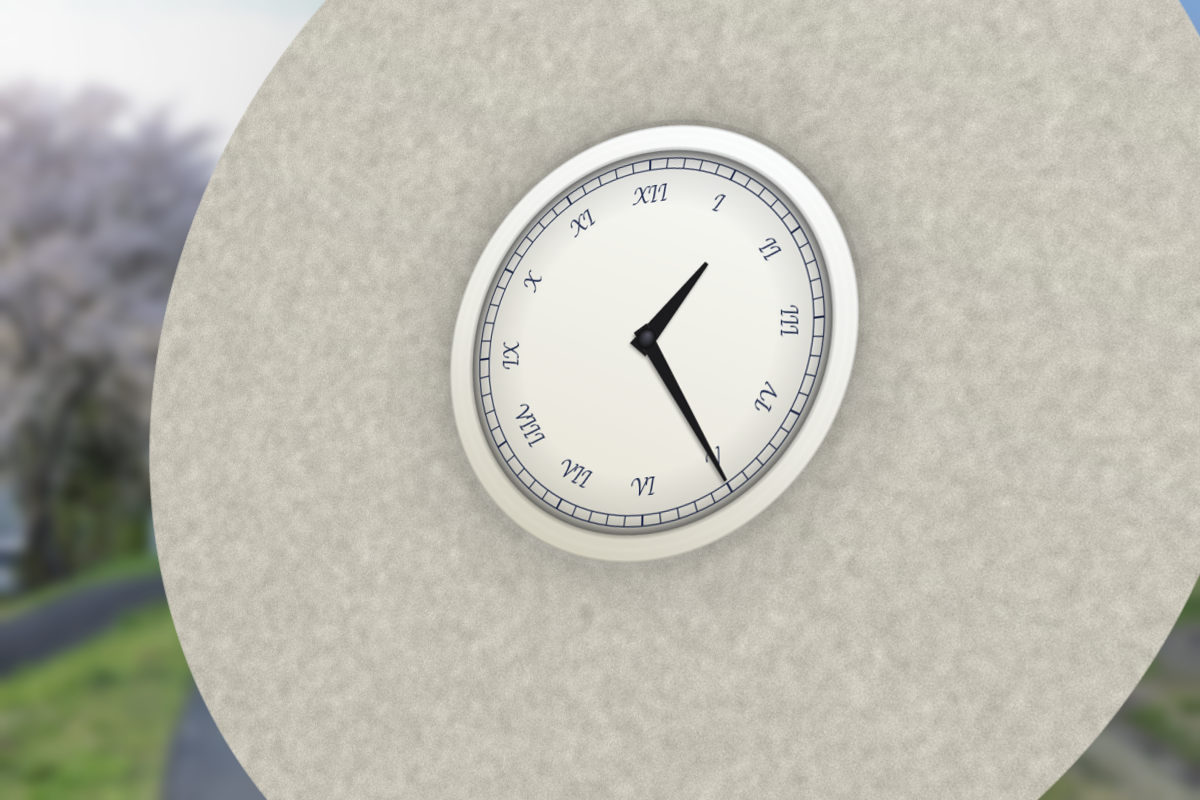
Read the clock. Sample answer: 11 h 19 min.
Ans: 1 h 25 min
